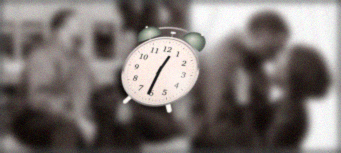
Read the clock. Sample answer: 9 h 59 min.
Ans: 12 h 31 min
